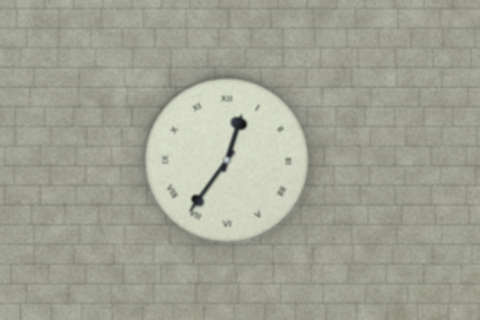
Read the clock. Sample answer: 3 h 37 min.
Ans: 12 h 36 min
